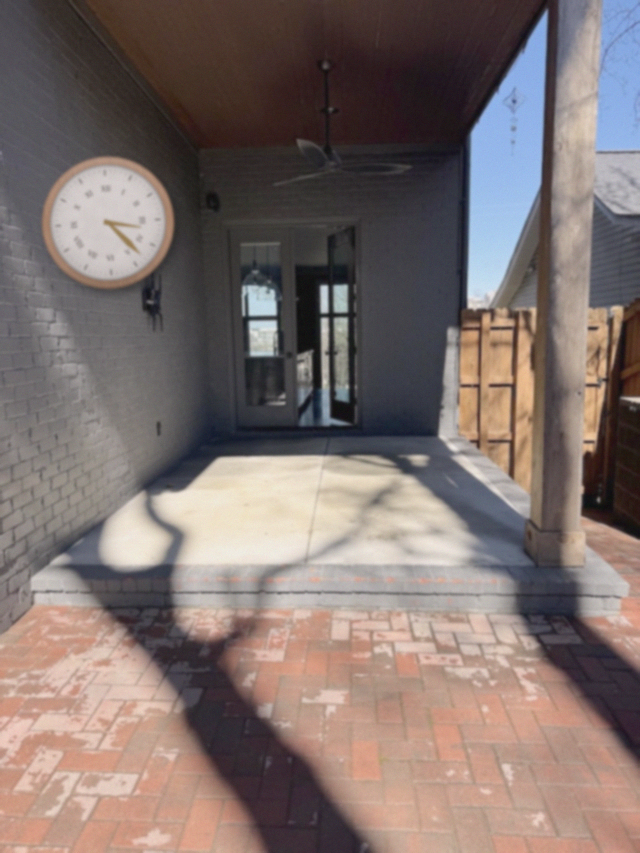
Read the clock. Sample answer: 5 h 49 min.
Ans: 3 h 23 min
